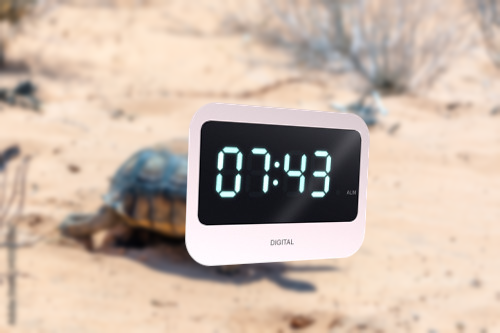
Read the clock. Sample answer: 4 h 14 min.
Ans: 7 h 43 min
